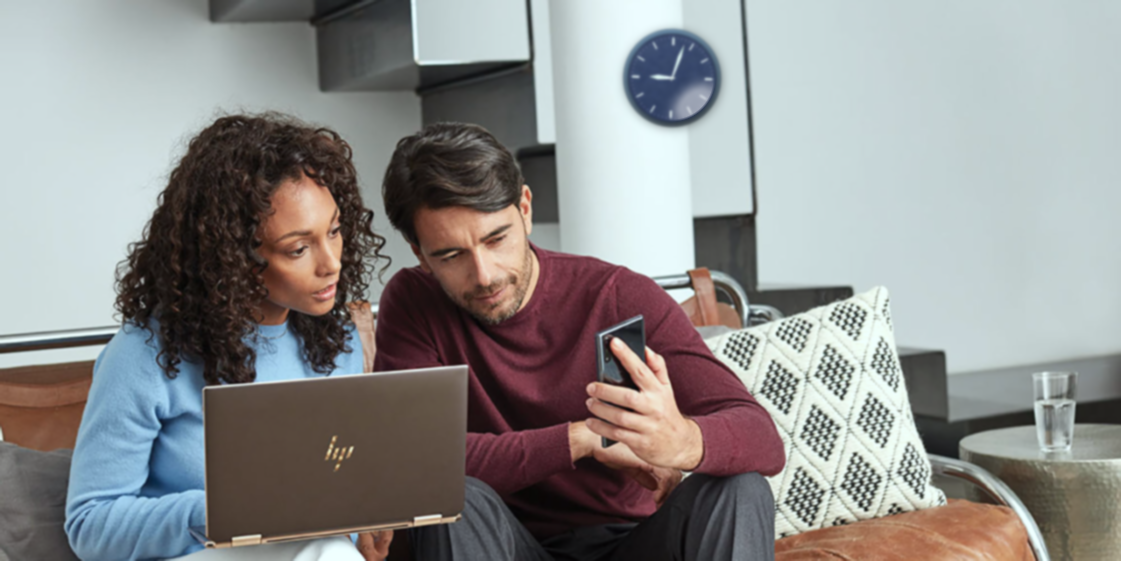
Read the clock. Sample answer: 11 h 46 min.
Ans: 9 h 03 min
